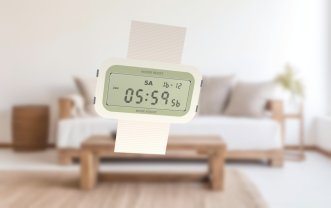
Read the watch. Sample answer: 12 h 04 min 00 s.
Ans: 5 h 59 min 56 s
